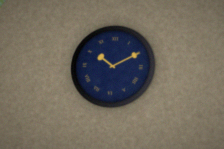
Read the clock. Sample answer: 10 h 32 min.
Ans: 10 h 10 min
